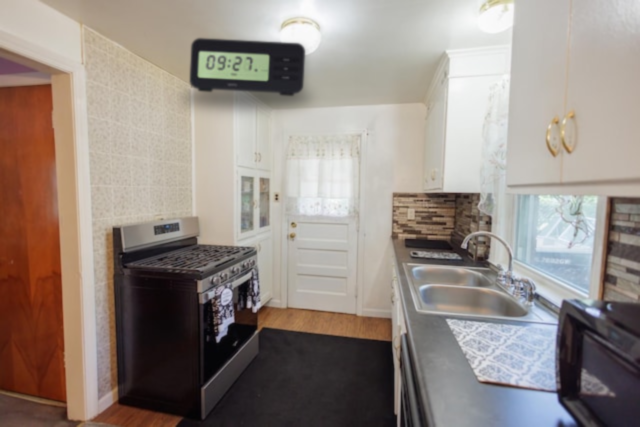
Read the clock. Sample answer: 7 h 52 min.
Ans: 9 h 27 min
